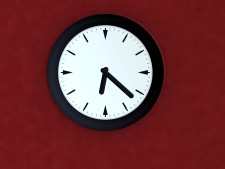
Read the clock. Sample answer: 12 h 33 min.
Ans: 6 h 22 min
